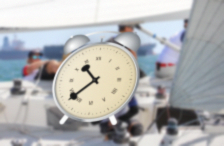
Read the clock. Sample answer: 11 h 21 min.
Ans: 10 h 38 min
